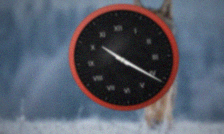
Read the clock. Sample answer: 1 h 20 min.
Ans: 10 h 21 min
